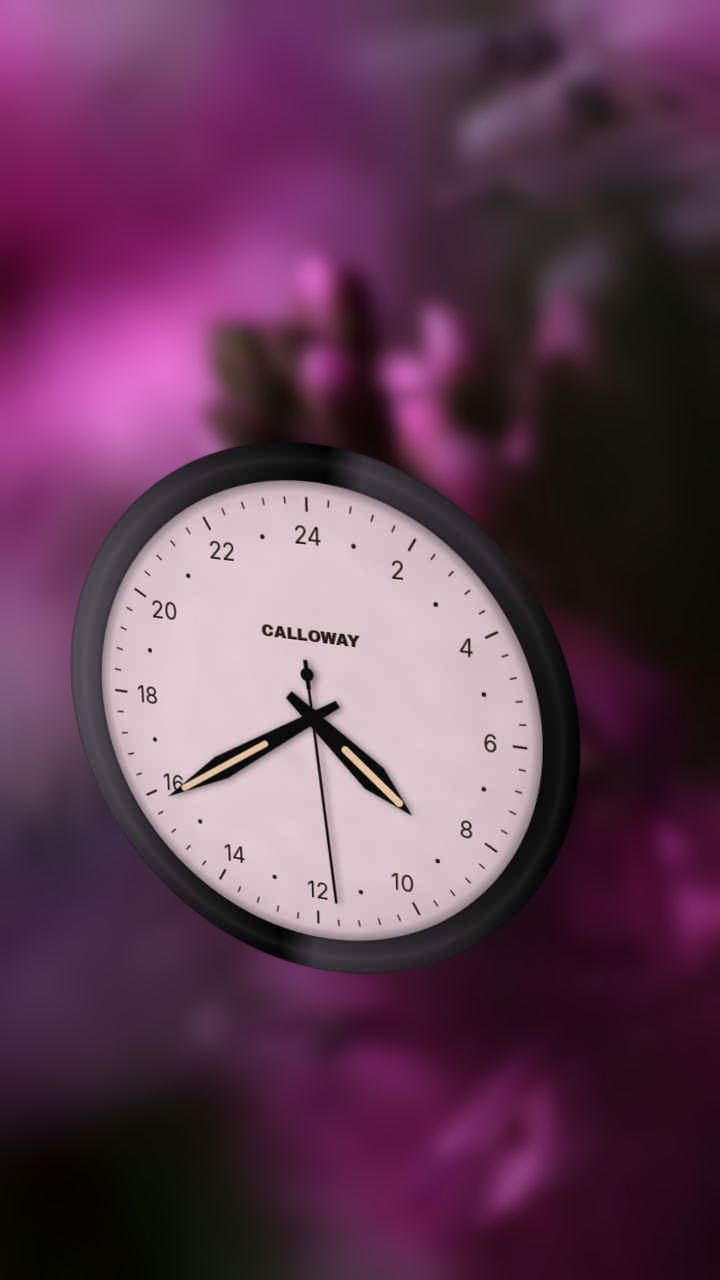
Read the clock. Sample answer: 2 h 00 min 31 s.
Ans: 8 h 39 min 29 s
